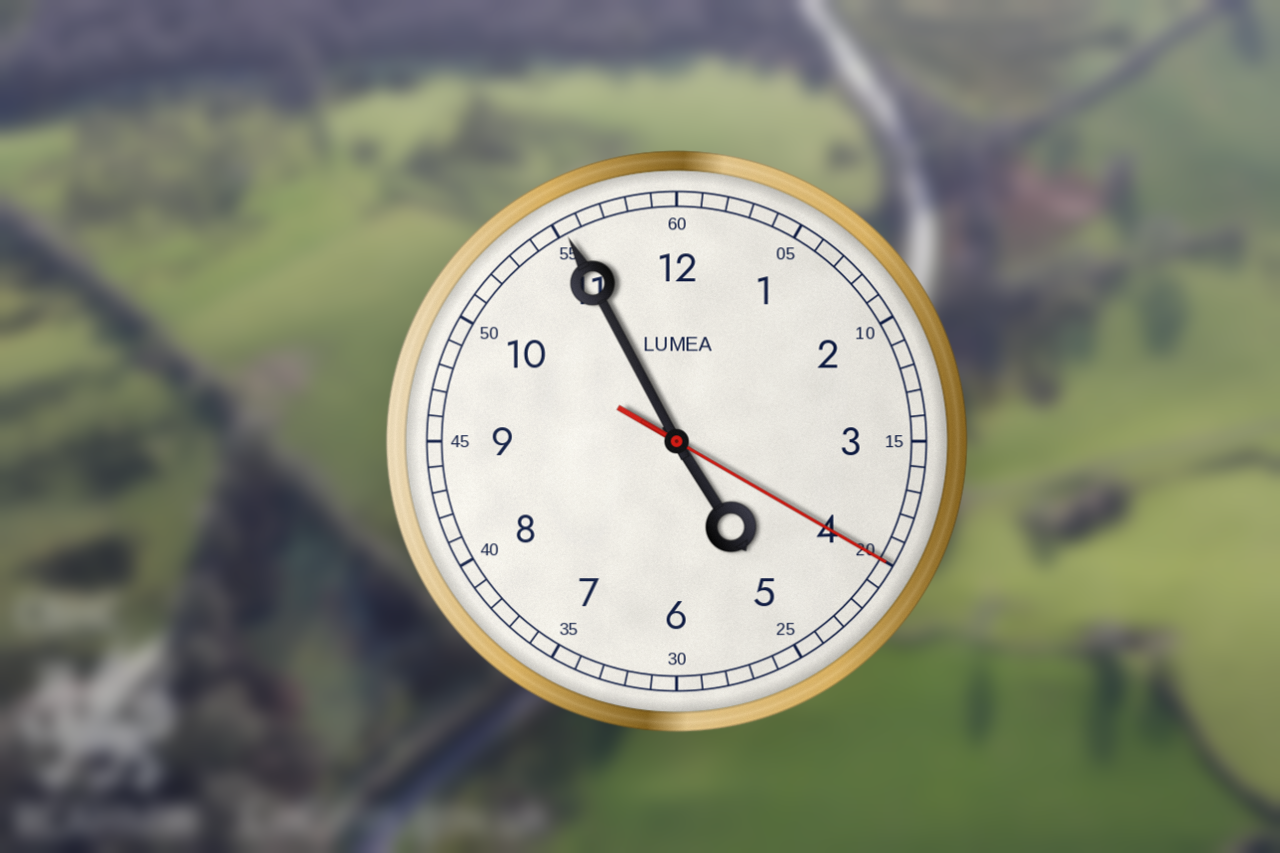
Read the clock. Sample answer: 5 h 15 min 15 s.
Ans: 4 h 55 min 20 s
